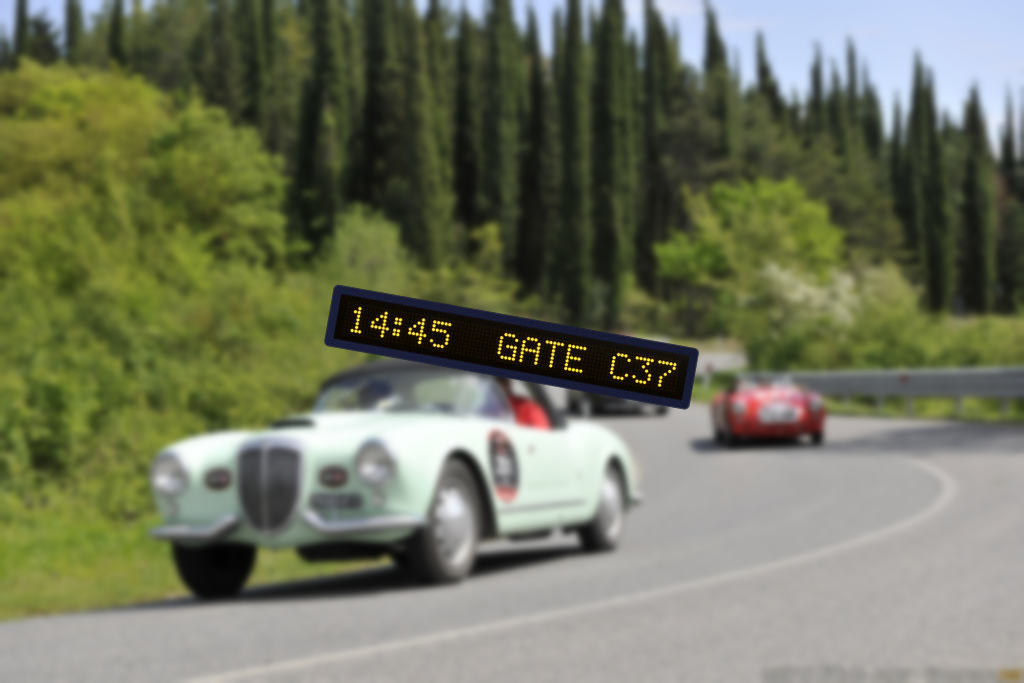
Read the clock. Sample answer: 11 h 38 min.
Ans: 14 h 45 min
